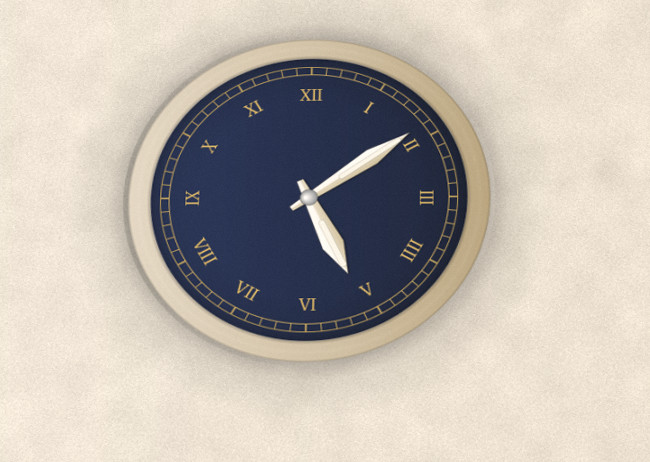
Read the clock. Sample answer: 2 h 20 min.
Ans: 5 h 09 min
